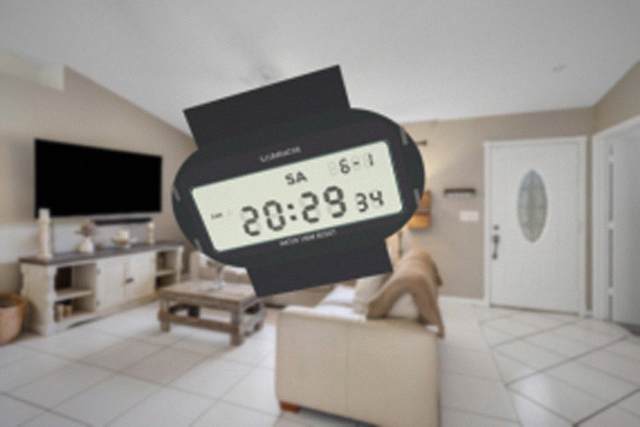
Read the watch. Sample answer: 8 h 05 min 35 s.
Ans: 20 h 29 min 34 s
